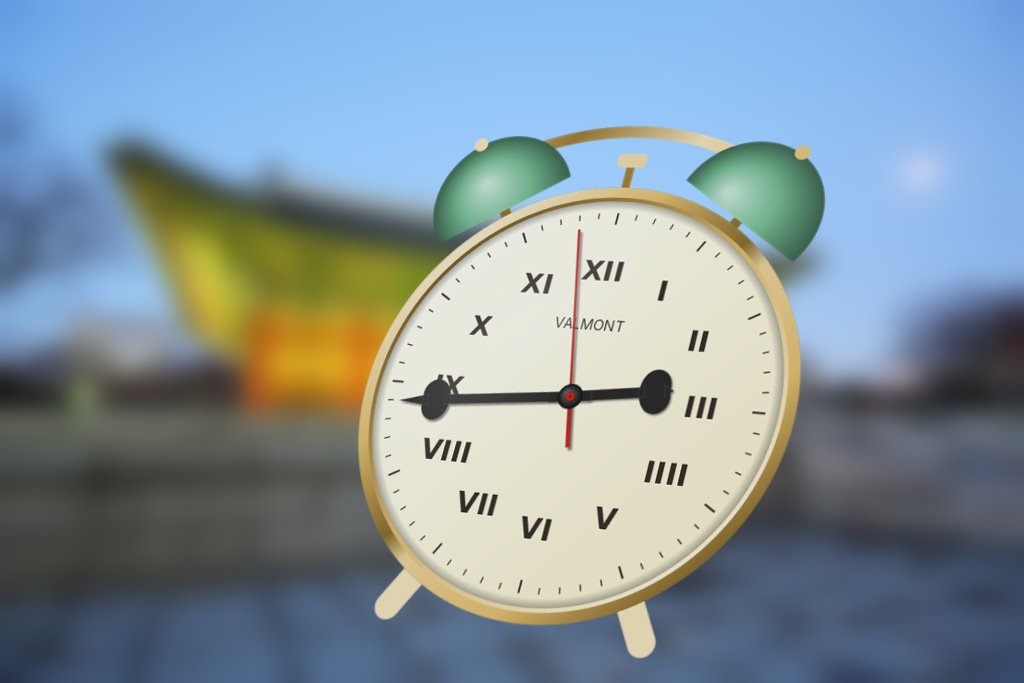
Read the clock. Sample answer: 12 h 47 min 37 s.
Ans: 2 h 43 min 58 s
